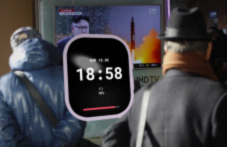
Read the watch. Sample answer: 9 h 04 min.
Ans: 18 h 58 min
